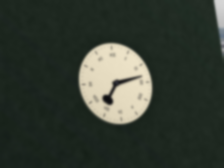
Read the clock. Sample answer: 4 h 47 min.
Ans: 7 h 13 min
